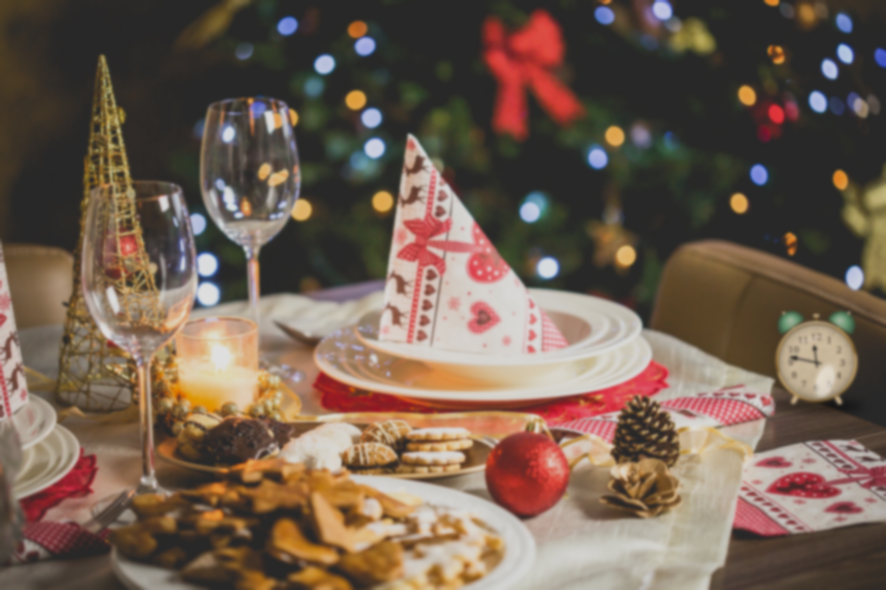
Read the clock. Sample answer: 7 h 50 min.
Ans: 11 h 47 min
